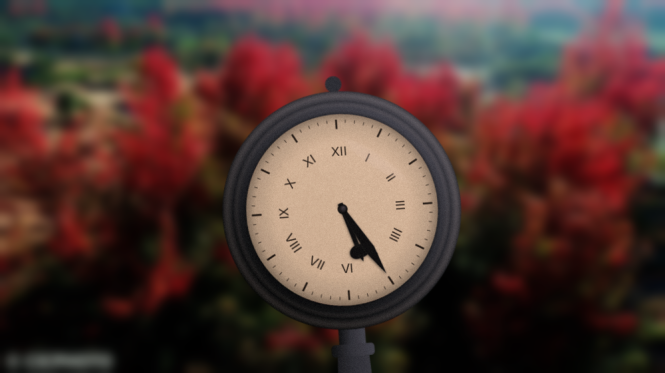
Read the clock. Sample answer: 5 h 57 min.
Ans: 5 h 25 min
